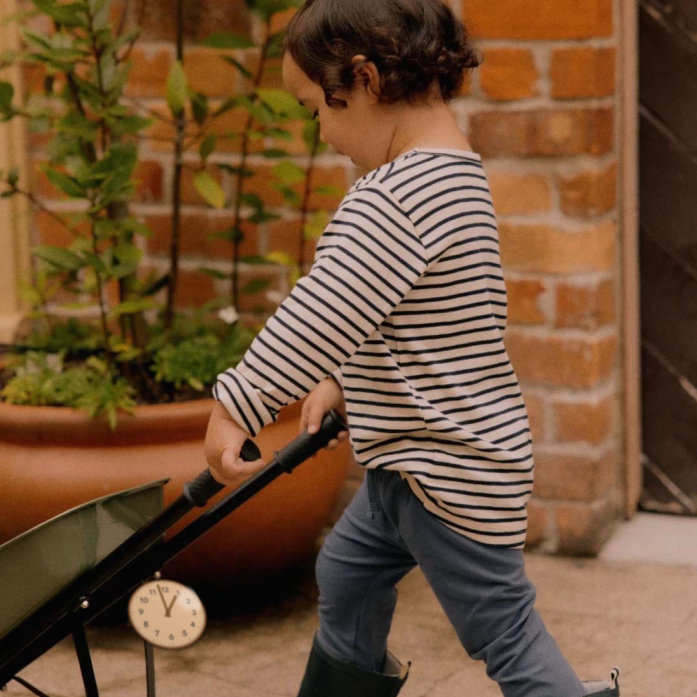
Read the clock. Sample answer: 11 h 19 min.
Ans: 12 h 58 min
